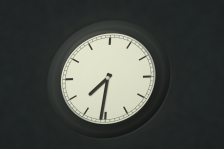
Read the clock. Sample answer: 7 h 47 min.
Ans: 7 h 31 min
